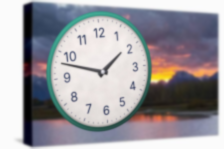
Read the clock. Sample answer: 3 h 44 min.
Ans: 1 h 48 min
